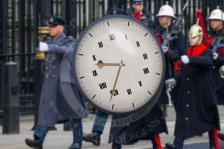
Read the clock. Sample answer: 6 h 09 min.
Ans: 9 h 36 min
